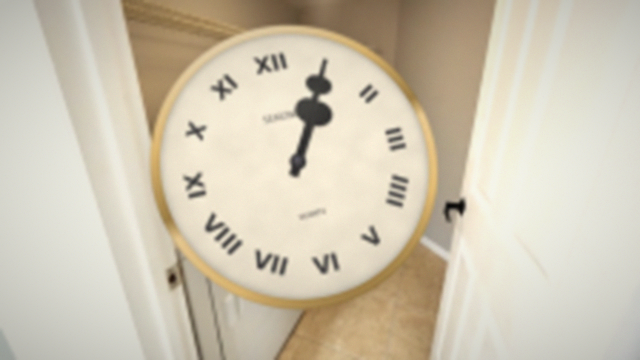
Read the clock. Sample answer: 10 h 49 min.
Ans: 1 h 05 min
